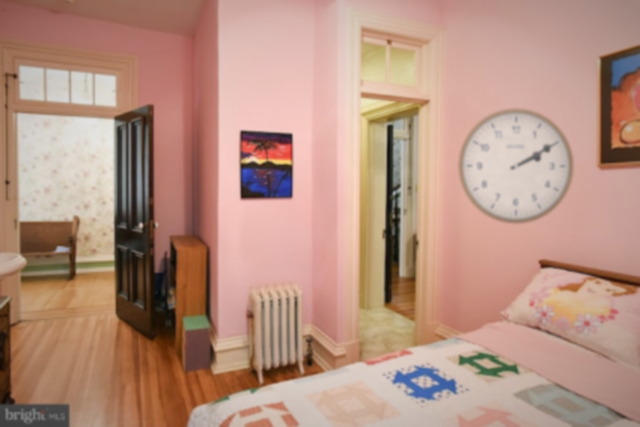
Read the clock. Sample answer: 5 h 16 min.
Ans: 2 h 10 min
